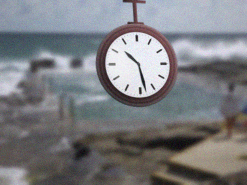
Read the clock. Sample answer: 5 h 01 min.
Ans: 10 h 28 min
